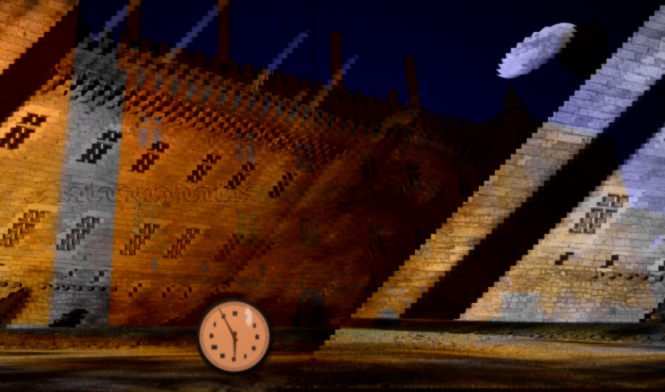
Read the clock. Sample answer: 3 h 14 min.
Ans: 5 h 55 min
